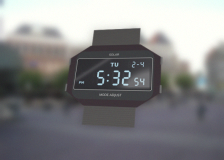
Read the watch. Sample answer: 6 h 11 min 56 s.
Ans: 5 h 32 min 54 s
